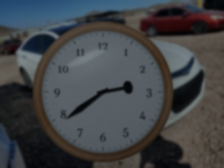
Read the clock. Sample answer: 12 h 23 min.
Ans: 2 h 39 min
